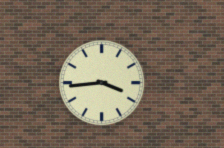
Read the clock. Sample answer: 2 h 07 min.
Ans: 3 h 44 min
